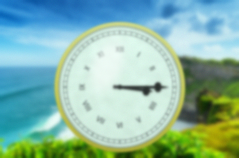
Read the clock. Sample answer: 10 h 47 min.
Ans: 3 h 15 min
